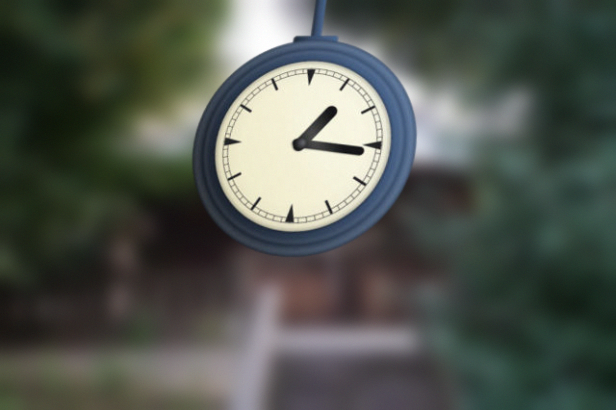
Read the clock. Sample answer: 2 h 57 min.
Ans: 1 h 16 min
